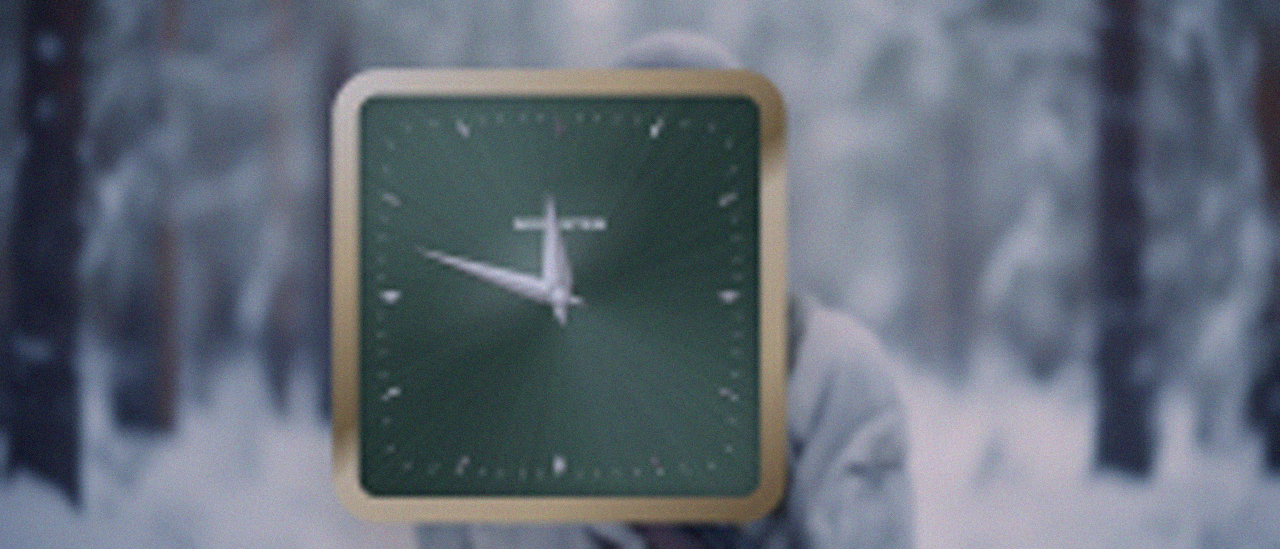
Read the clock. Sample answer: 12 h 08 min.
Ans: 11 h 48 min
